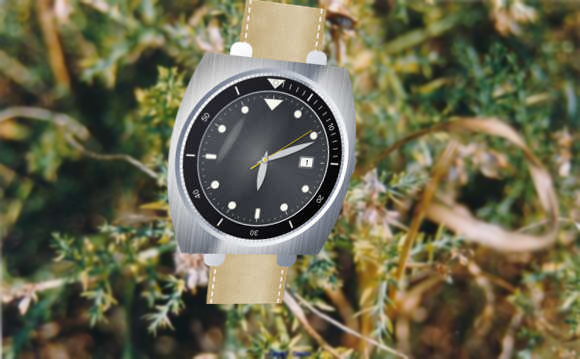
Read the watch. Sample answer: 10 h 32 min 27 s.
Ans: 6 h 11 min 09 s
